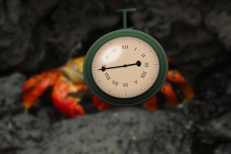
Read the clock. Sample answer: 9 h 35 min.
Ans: 2 h 44 min
